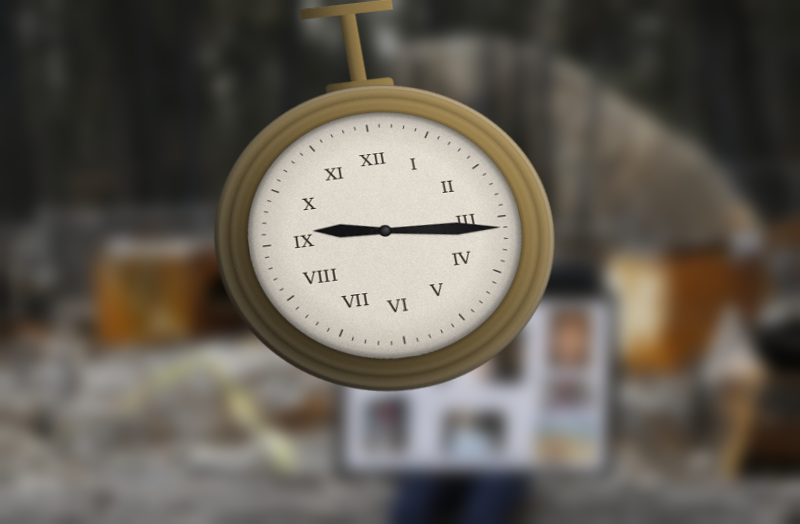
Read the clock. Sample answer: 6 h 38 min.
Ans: 9 h 16 min
